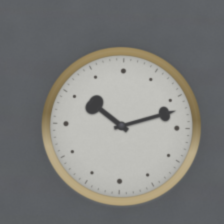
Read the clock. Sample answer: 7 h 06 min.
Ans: 10 h 12 min
